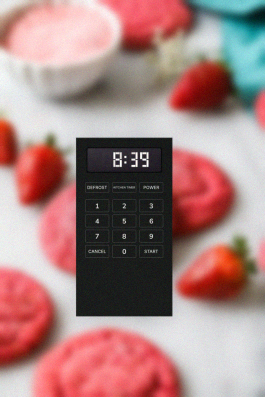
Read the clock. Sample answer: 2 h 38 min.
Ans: 8 h 39 min
